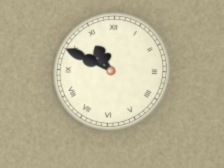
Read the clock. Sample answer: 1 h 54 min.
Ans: 10 h 49 min
